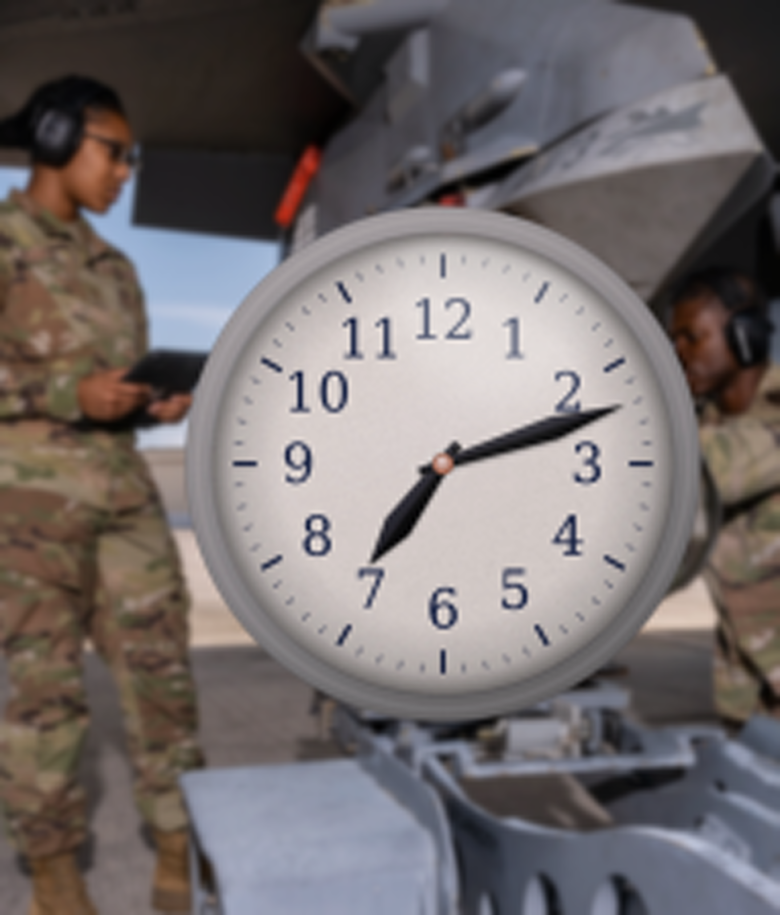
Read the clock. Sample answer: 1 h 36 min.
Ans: 7 h 12 min
